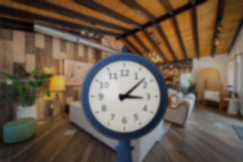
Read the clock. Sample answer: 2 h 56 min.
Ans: 3 h 08 min
